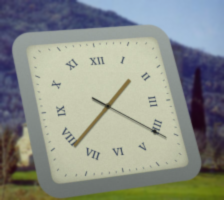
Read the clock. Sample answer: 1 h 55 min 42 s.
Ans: 1 h 38 min 21 s
